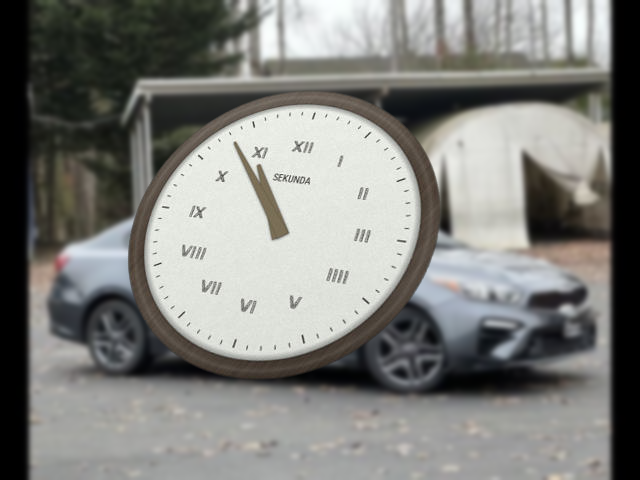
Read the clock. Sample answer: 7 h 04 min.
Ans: 10 h 53 min
